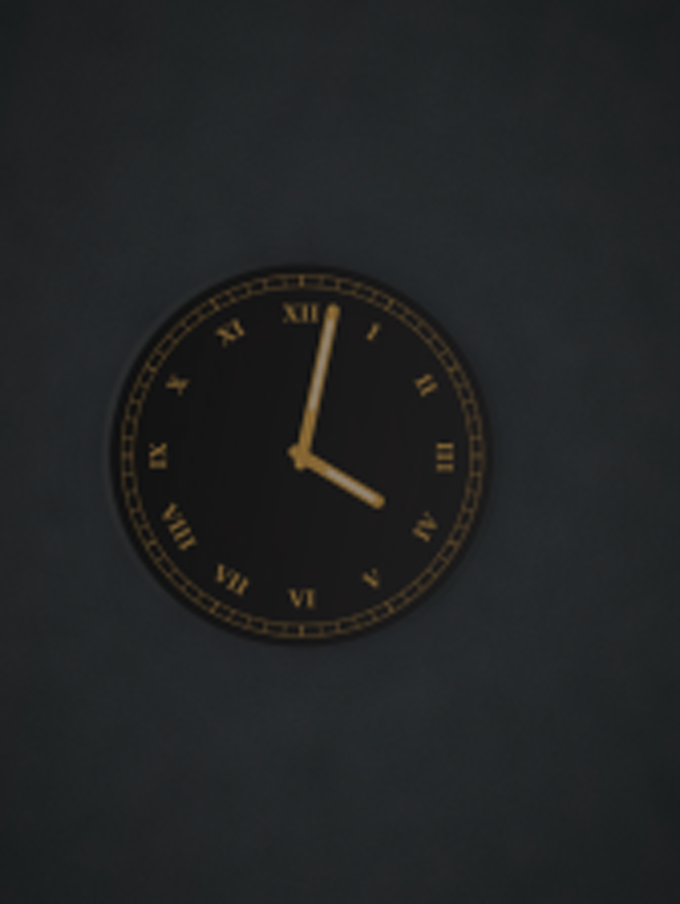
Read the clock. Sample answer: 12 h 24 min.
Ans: 4 h 02 min
